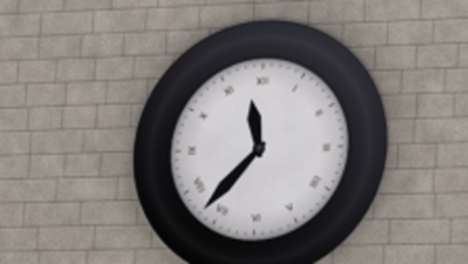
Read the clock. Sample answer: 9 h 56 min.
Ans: 11 h 37 min
